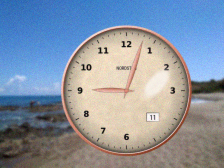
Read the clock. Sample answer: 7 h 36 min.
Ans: 9 h 03 min
